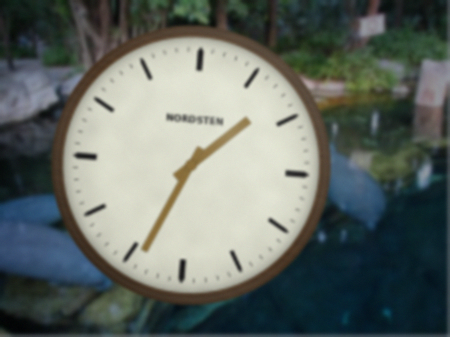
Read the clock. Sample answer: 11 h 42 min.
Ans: 1 h 34 min
